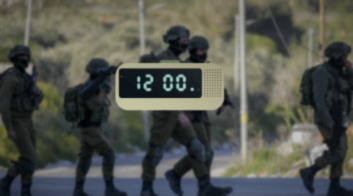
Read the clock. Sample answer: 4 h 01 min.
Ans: 12 h 00 min
